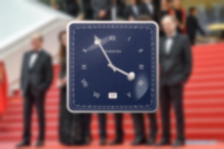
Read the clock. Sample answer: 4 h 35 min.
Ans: 3 h 55 min
